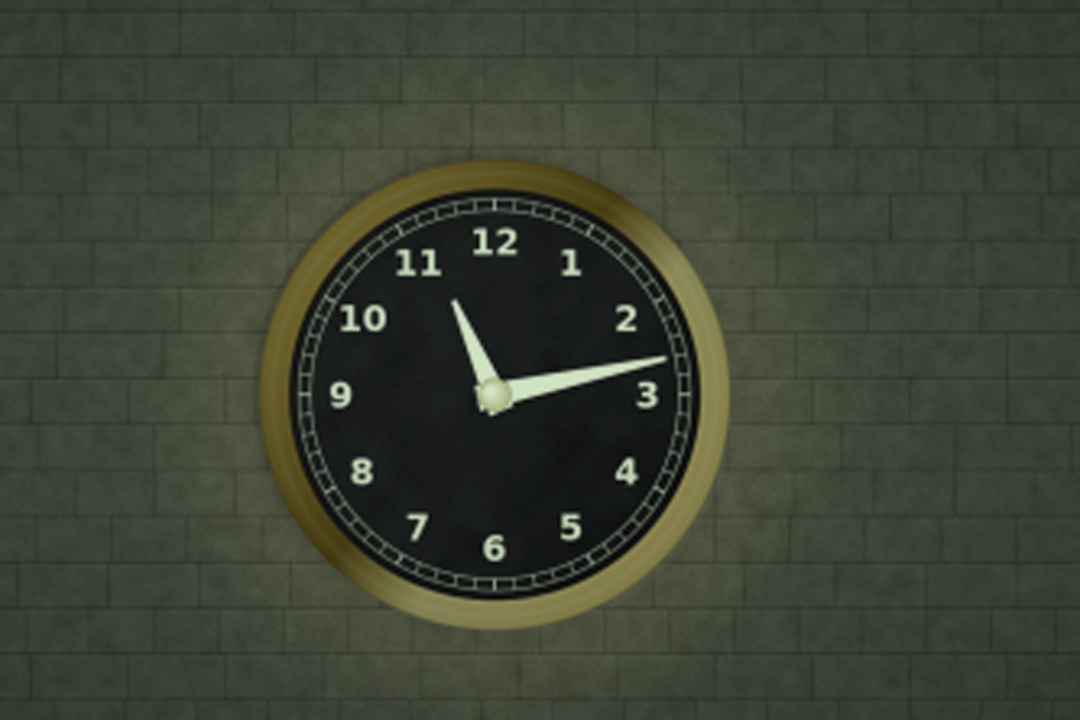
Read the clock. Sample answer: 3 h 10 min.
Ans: 11 h 13 min
